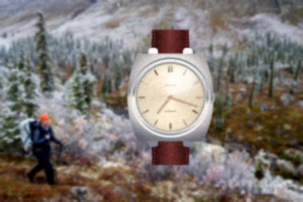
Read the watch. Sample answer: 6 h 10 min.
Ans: 7 h 18 min
